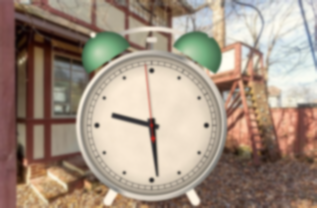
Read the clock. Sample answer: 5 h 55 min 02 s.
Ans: 9 h 28 min 59 s
